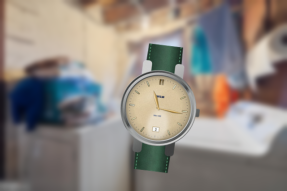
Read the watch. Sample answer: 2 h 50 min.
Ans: 11 h 16 min
